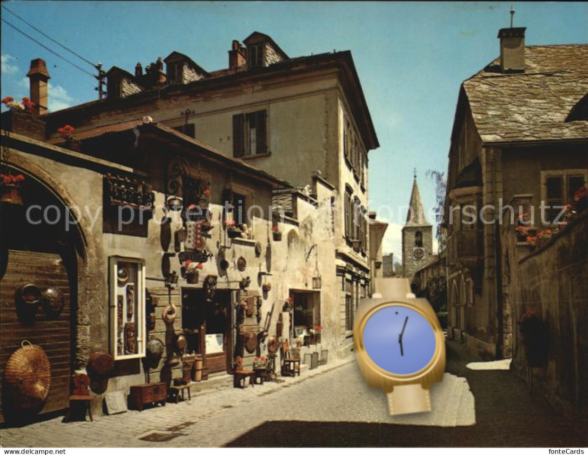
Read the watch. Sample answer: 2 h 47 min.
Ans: 6 h 04 min
